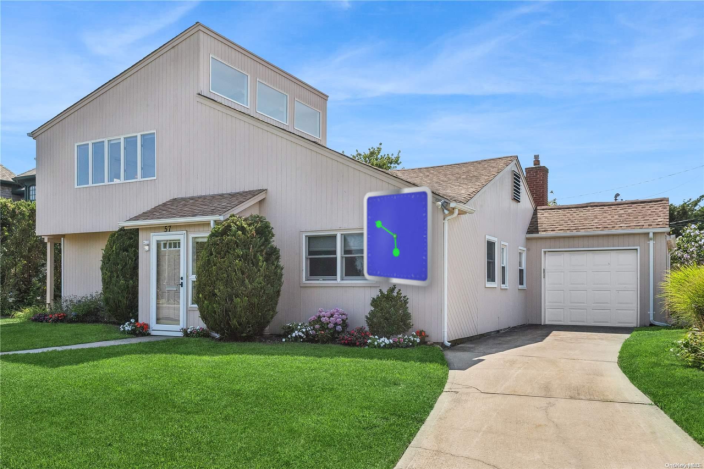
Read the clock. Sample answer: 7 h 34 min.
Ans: 5 h 50 min
